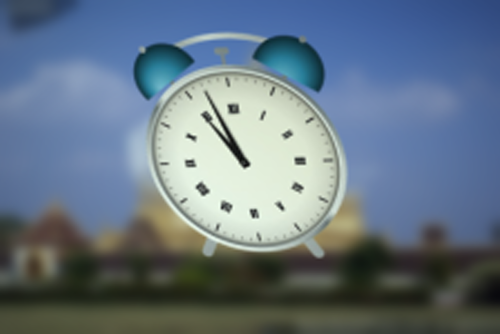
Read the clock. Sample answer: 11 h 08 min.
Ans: 10 h 57 min
